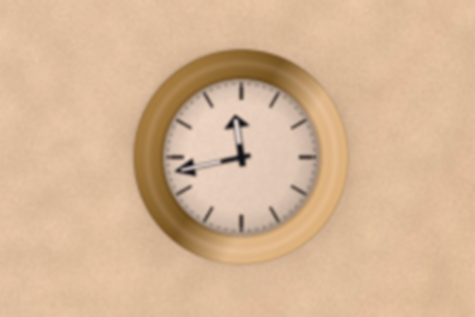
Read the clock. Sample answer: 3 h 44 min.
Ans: 11 h 43 min
